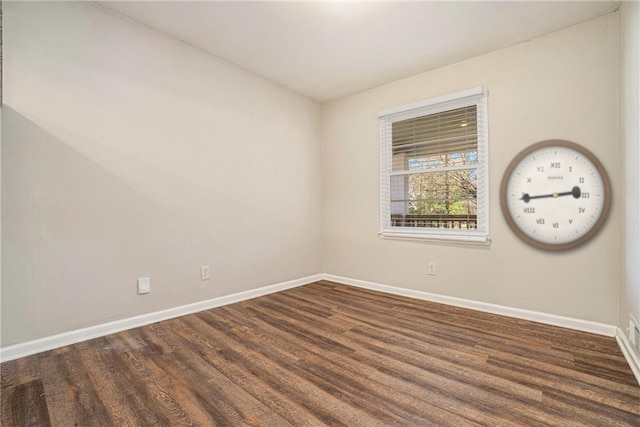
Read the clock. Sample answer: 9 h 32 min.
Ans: 2 h 44 min
